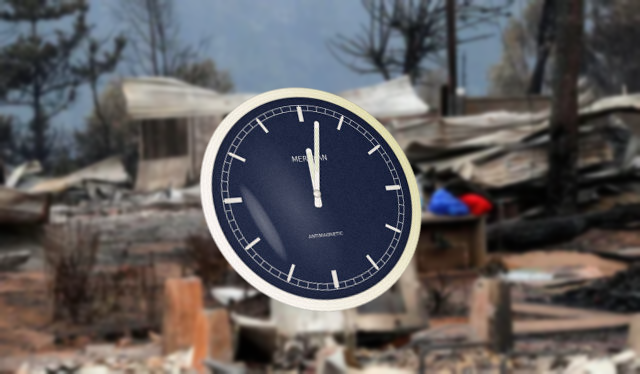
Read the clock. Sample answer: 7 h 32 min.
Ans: 12 h 02 min
